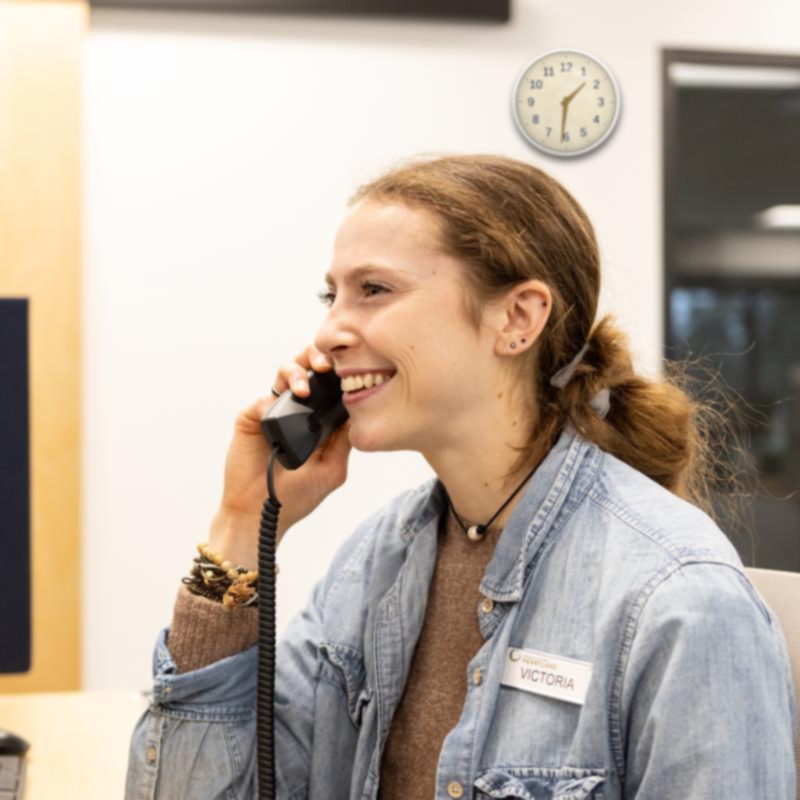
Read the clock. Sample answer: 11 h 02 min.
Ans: 1 h 31 min
